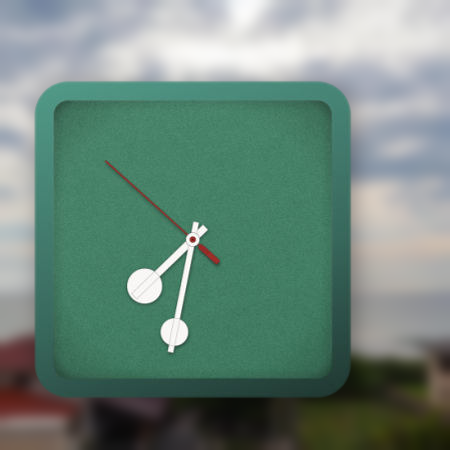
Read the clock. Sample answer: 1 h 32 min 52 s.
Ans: 7 h 31 min 52 s
